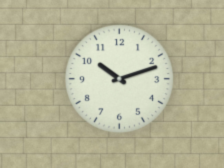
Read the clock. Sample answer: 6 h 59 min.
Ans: 10 h 12 min
